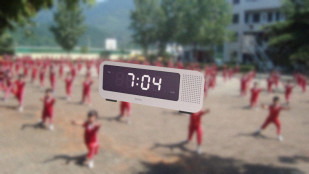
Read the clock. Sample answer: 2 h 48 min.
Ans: 7 h 04 min
